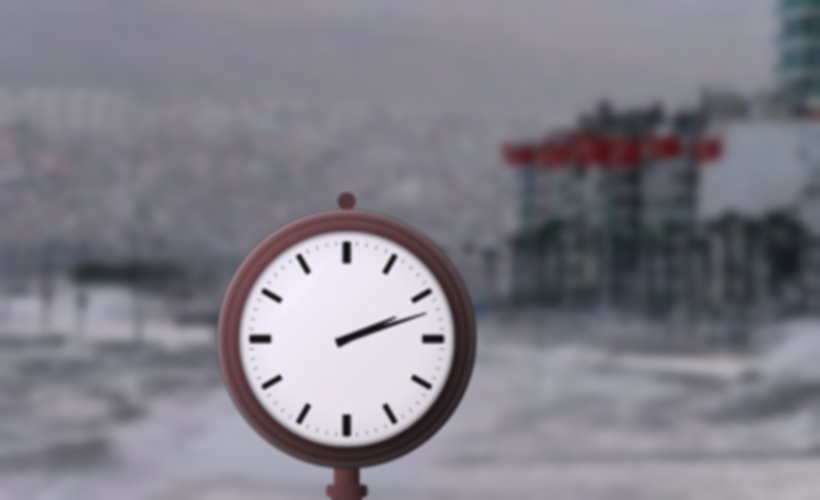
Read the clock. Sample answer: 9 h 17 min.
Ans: 2 h 12 min
